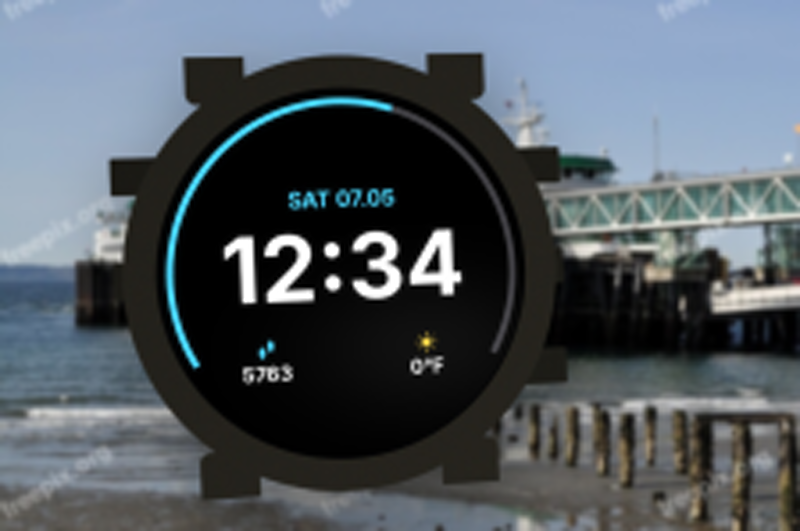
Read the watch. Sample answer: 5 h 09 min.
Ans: 12 h 34 min
